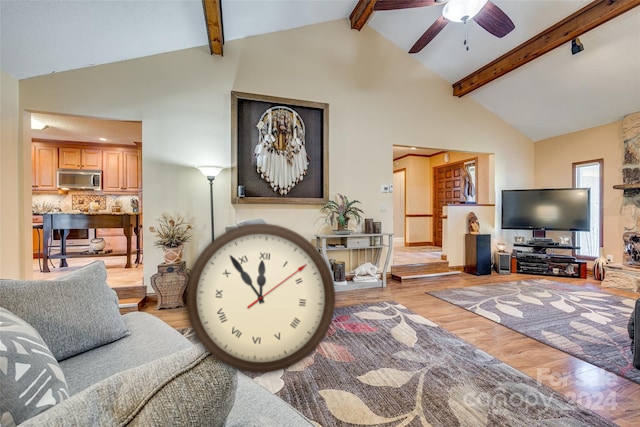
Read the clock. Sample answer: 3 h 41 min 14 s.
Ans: 11 h 53 min 08 s
